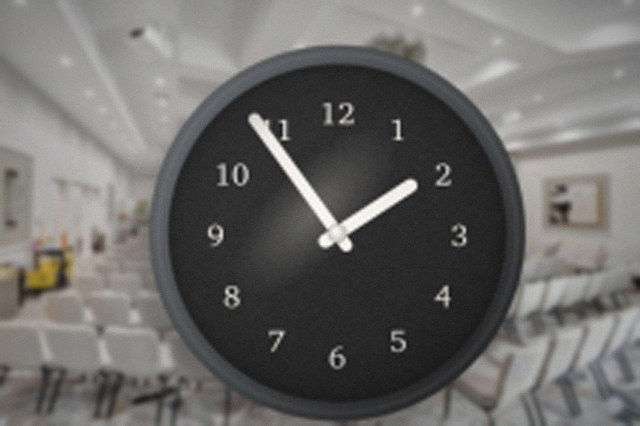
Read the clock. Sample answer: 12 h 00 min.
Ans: 1 h 54 min
